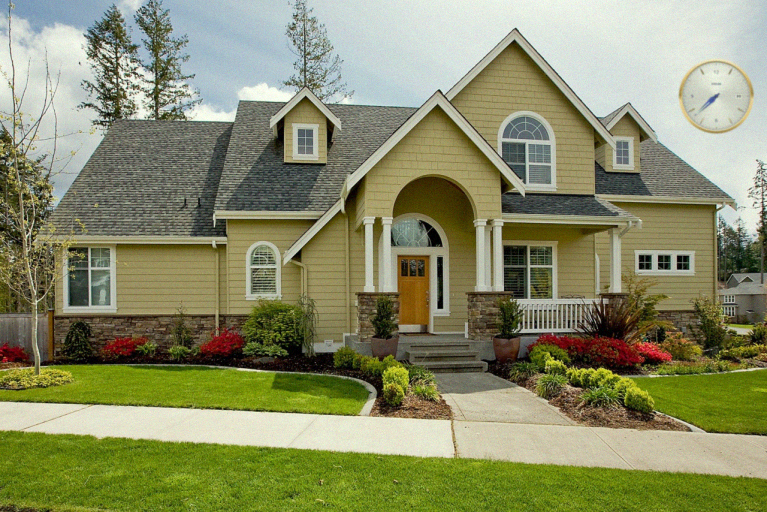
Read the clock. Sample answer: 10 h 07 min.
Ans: 7 h 38 min
